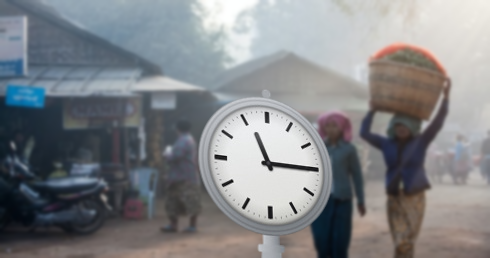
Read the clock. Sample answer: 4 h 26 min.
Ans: 11 h 15 min
